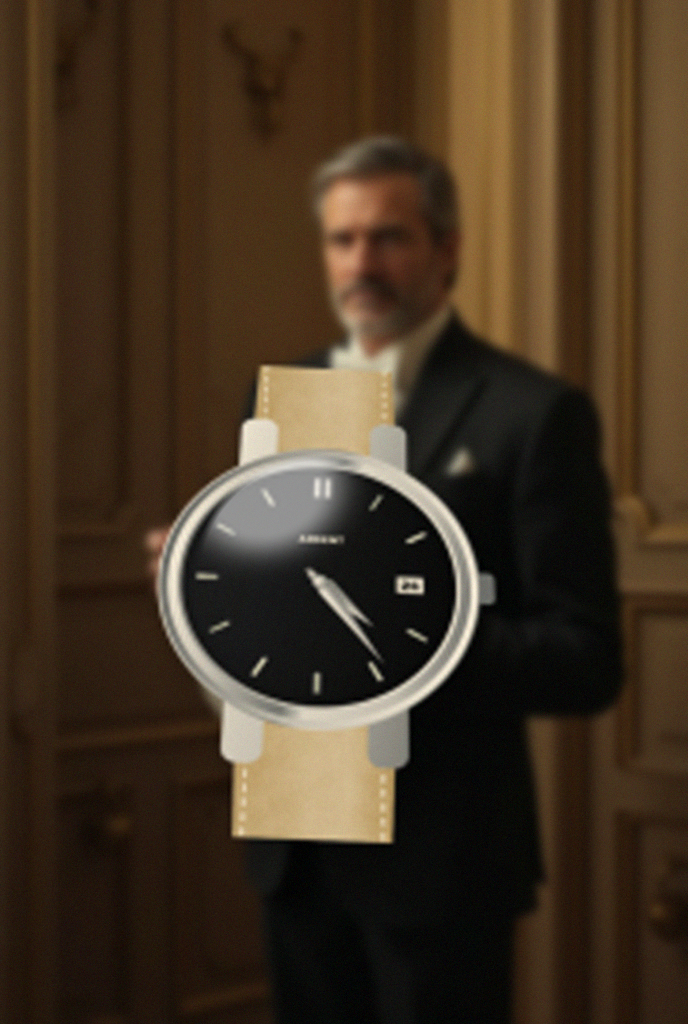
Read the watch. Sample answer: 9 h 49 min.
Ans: 4 h 24 min
